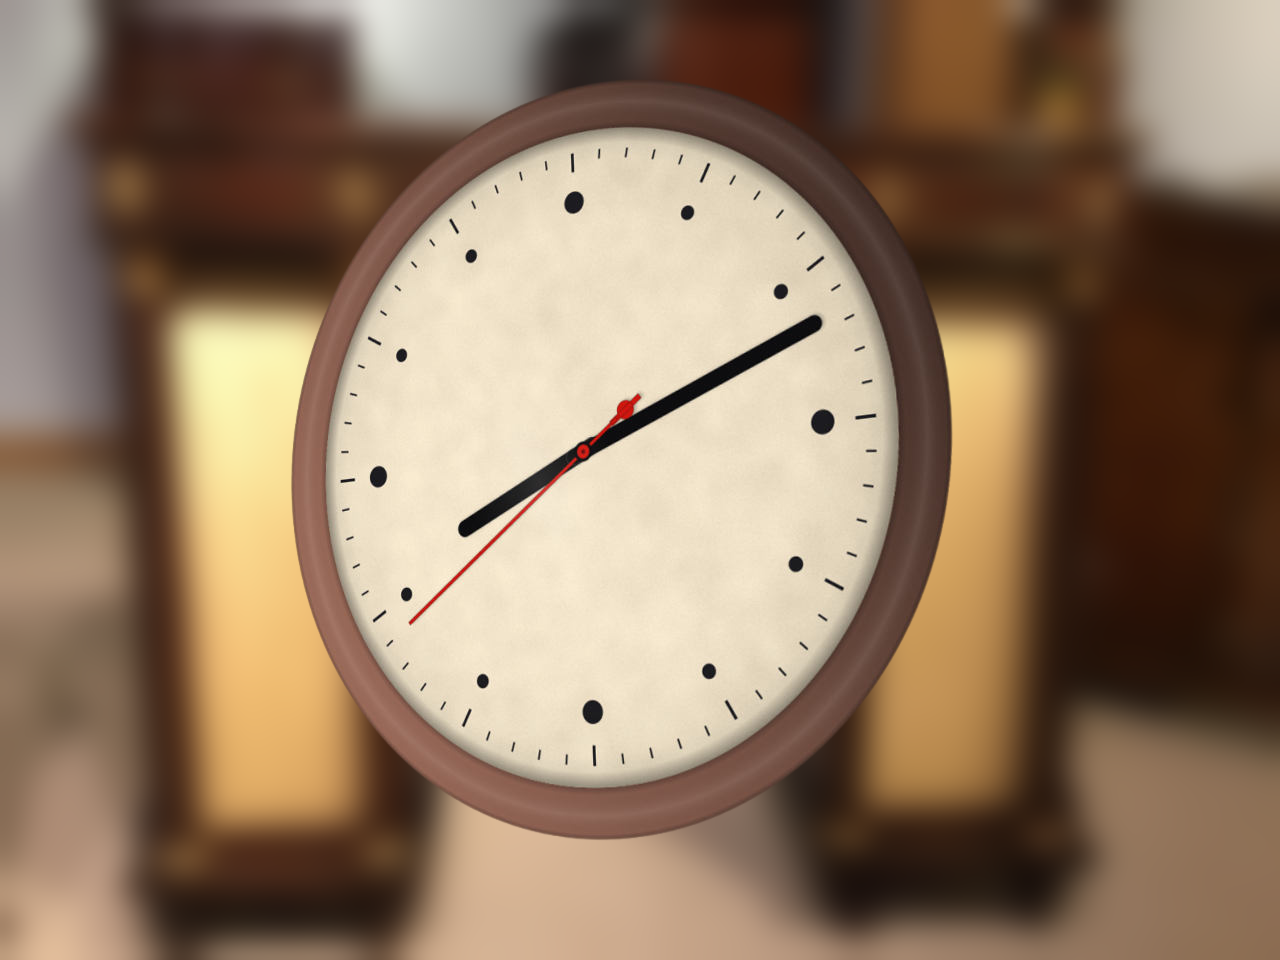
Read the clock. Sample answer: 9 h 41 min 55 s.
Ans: 8 h 11 min 39 s
